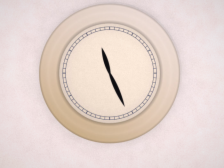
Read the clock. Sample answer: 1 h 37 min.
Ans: 11 h 26 min
